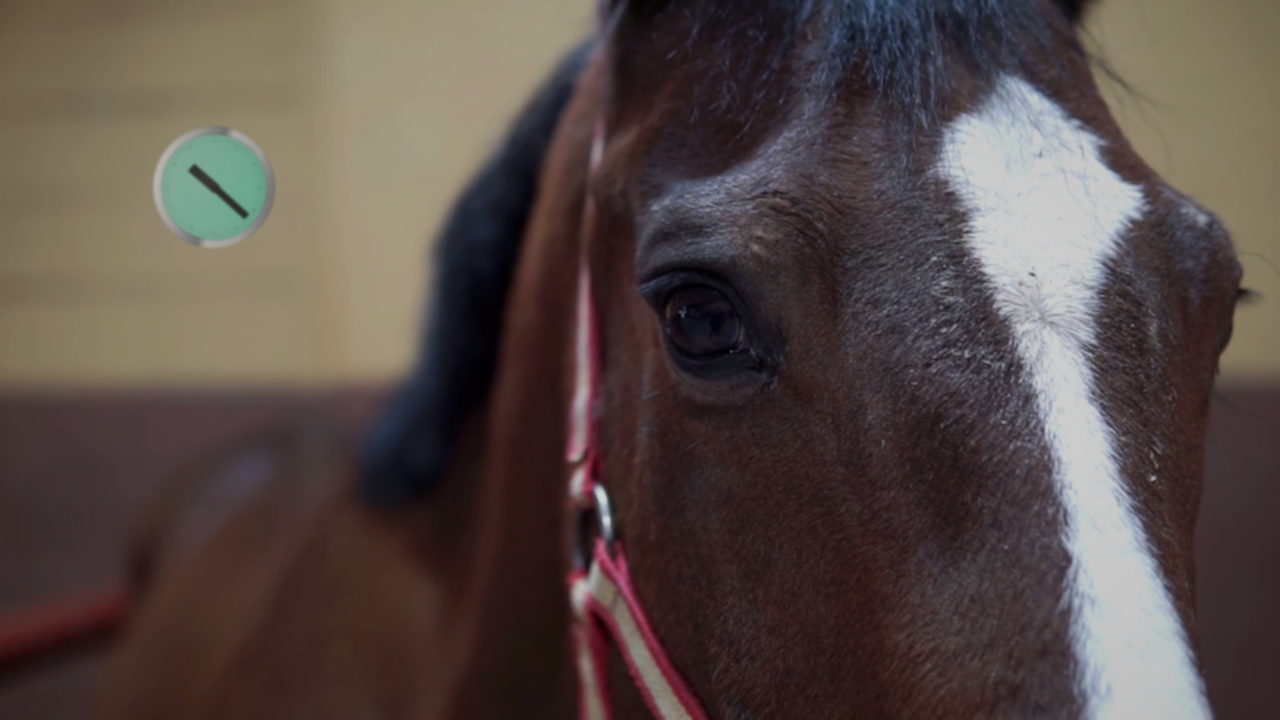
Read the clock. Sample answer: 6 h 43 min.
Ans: 10 h 22 min
